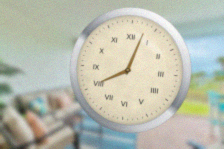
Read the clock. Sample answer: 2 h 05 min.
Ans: 8 h 03 min
